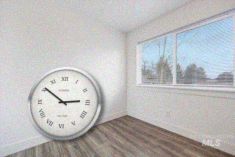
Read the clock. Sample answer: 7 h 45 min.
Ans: 2 h 51 min
